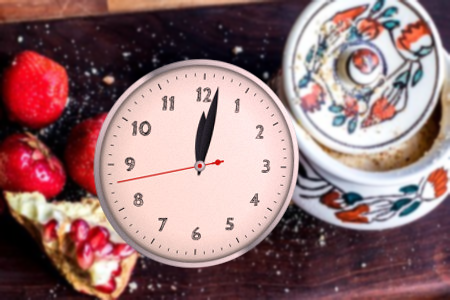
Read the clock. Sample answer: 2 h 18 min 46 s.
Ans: 12 h 01 min 43 s
